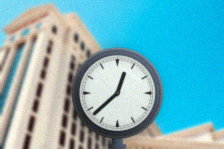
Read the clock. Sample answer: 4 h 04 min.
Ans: 12 h 38 min
